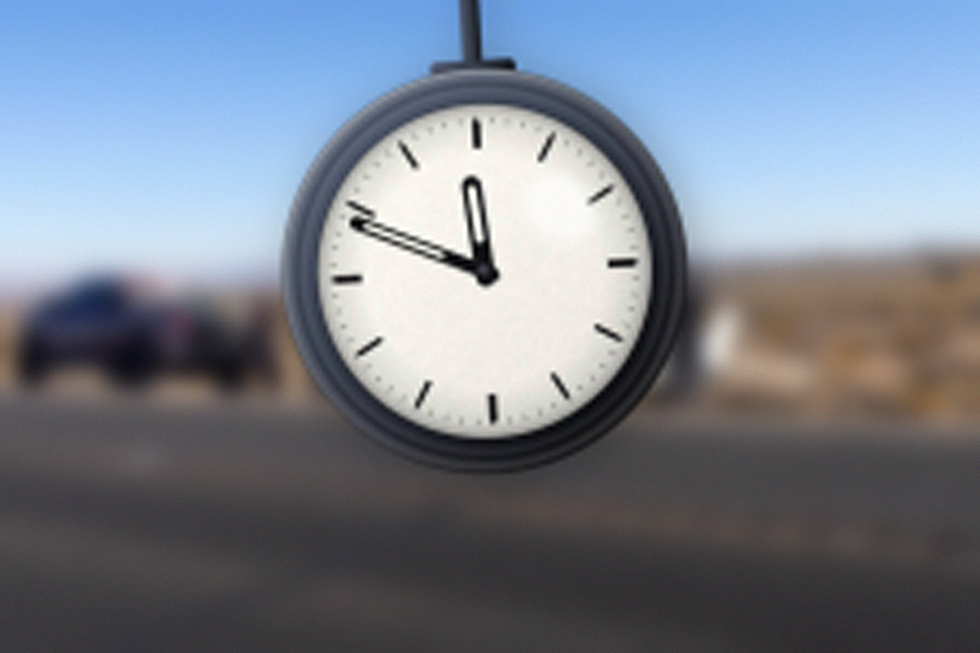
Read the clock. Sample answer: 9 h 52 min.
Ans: 11 h 49 min
